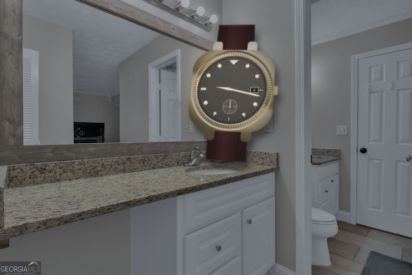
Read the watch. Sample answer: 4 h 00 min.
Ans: 9 h 17 min
